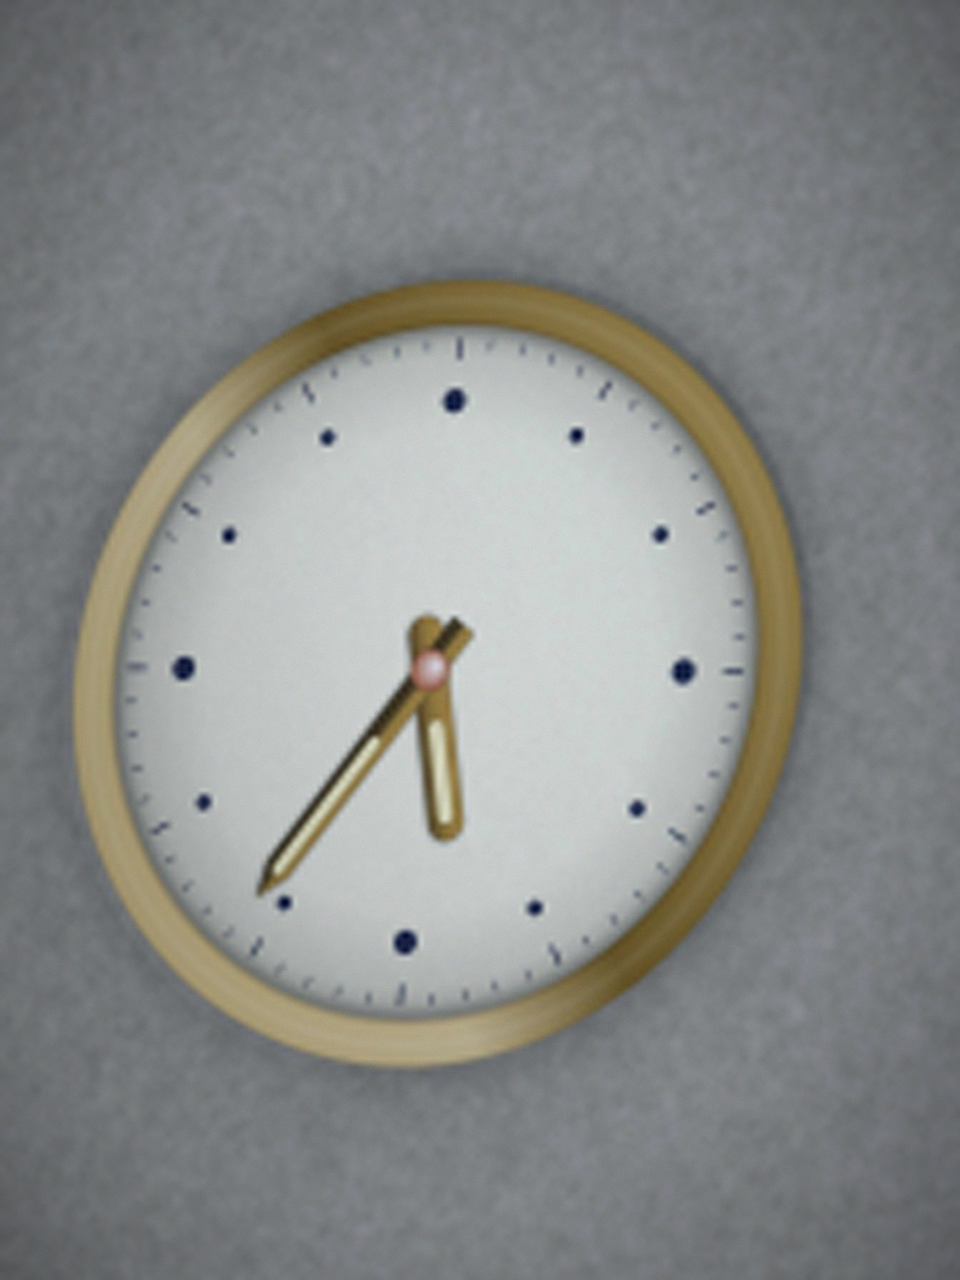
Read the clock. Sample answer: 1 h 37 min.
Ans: 5 h 36 min
